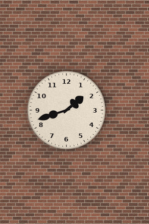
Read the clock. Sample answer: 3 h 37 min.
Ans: 1 h 42 min
